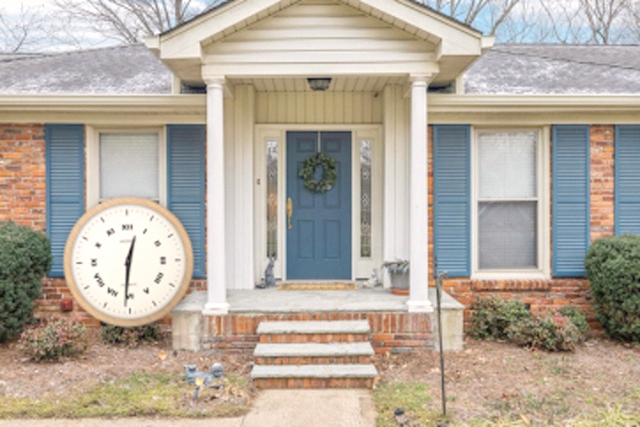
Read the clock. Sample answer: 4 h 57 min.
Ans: 12 h 31 min
